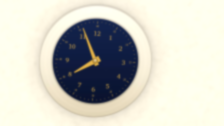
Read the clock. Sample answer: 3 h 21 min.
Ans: 7 h 56 min
